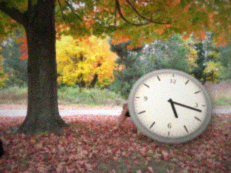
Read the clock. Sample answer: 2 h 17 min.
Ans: 5 h 17 min
